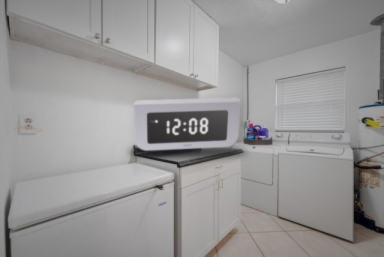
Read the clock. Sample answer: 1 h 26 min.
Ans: 12 h 08 min
